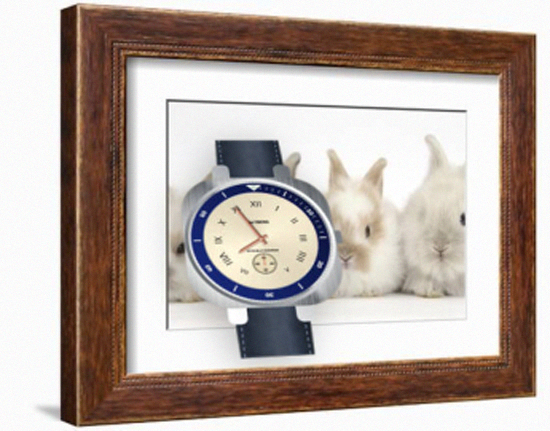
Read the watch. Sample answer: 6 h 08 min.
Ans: 7 h 55 min
